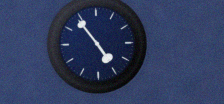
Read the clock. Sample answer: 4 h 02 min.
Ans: 4 h 54 min
